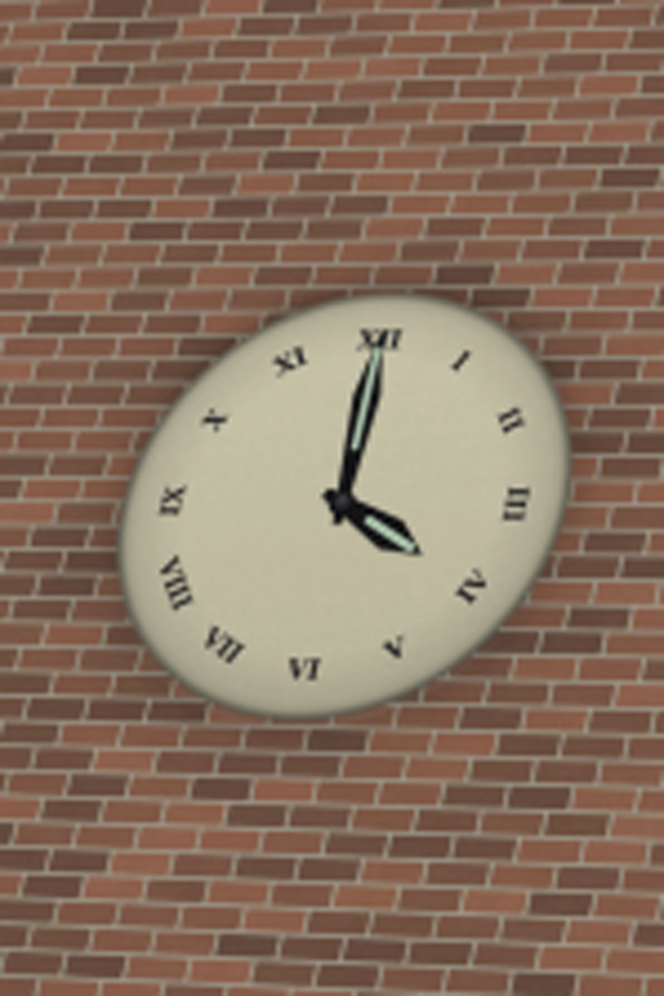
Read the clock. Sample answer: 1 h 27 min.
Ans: 4 h 00 min
